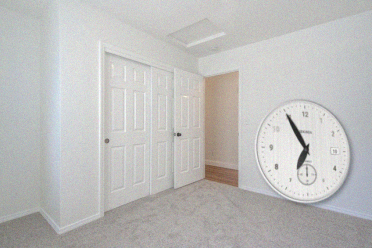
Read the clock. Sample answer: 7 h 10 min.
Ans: 6 h 55 min
